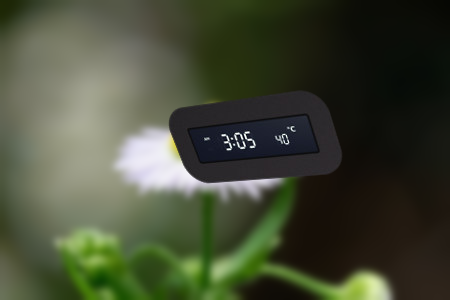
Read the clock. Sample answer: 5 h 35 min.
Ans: 3 h 05 min
